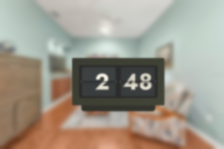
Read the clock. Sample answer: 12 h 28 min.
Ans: 2 h 48 min
